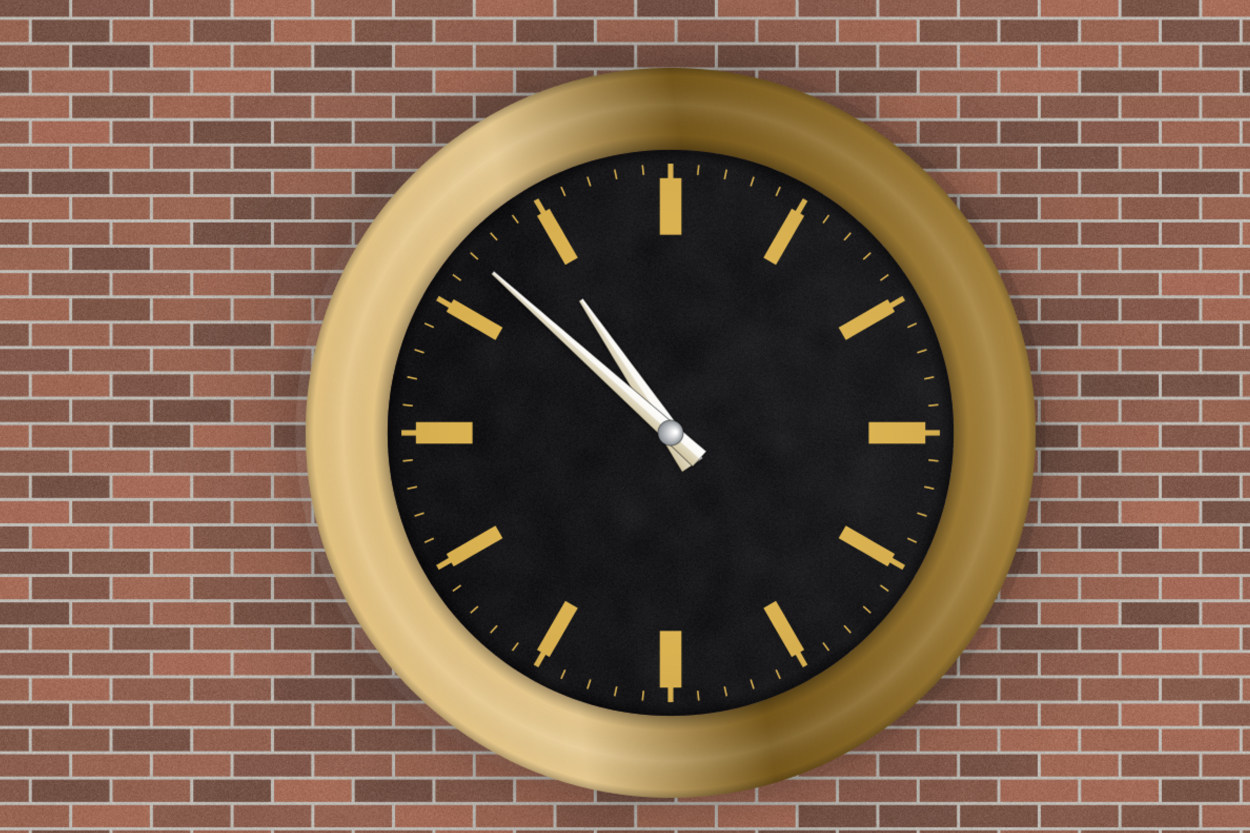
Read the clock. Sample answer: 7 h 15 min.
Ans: 10 h 52 min
